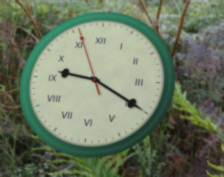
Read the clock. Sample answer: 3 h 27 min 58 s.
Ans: 9 h 19 min 56 s
